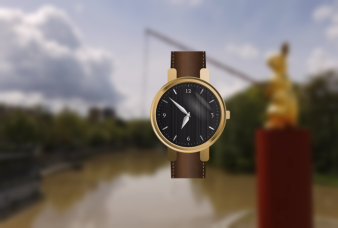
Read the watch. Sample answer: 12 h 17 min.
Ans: 6 h 52 min
